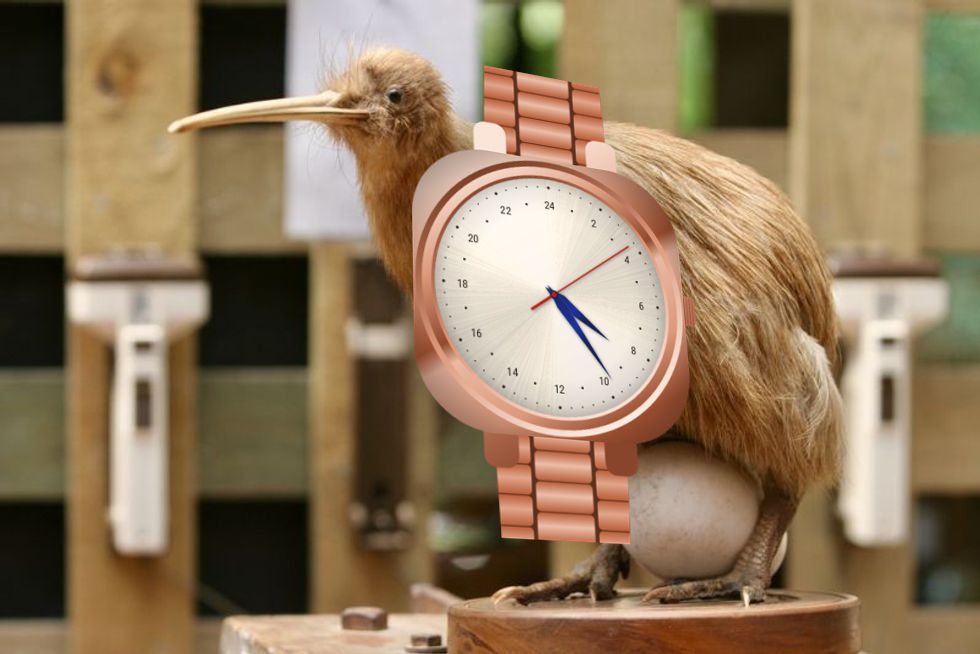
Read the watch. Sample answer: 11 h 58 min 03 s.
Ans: 8 h 24 min 09 s
